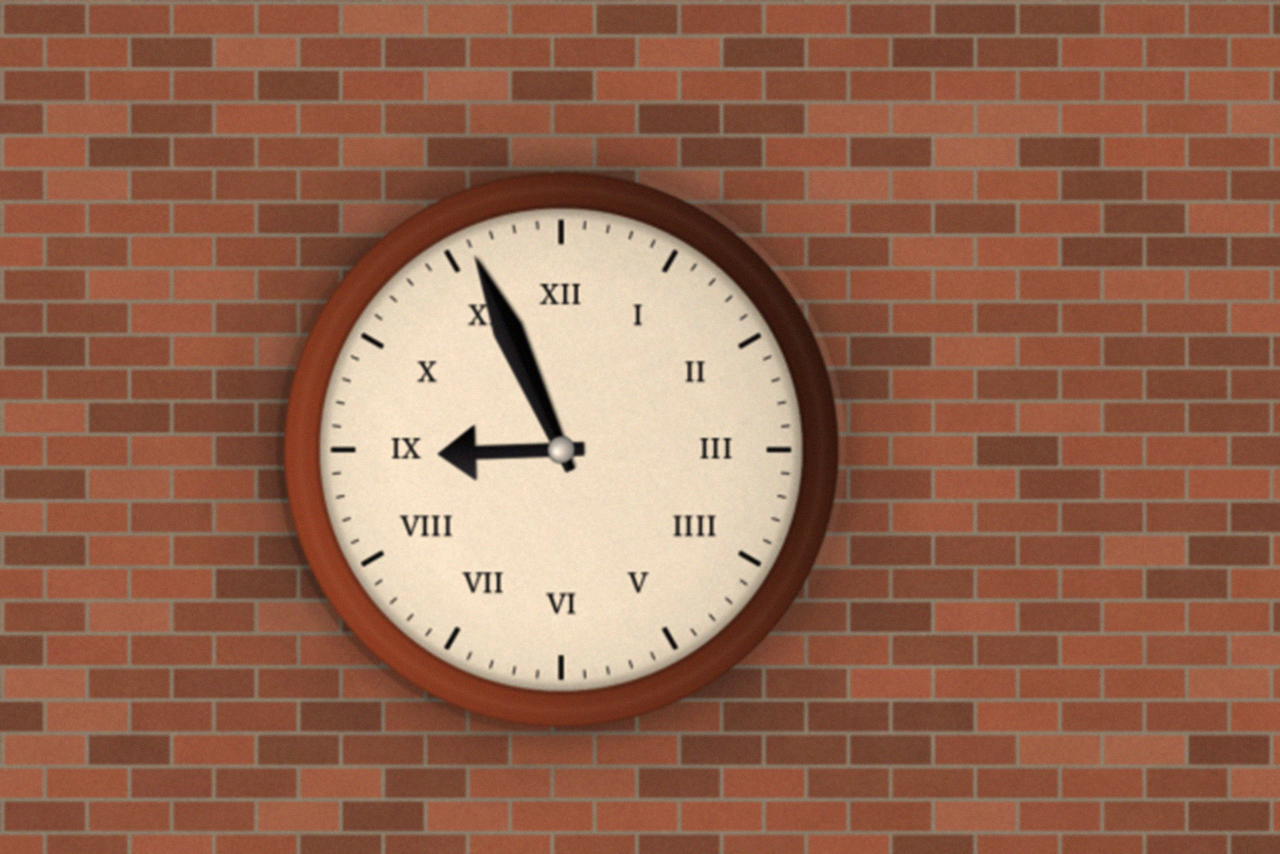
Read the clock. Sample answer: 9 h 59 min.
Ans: 8 h 56 min
